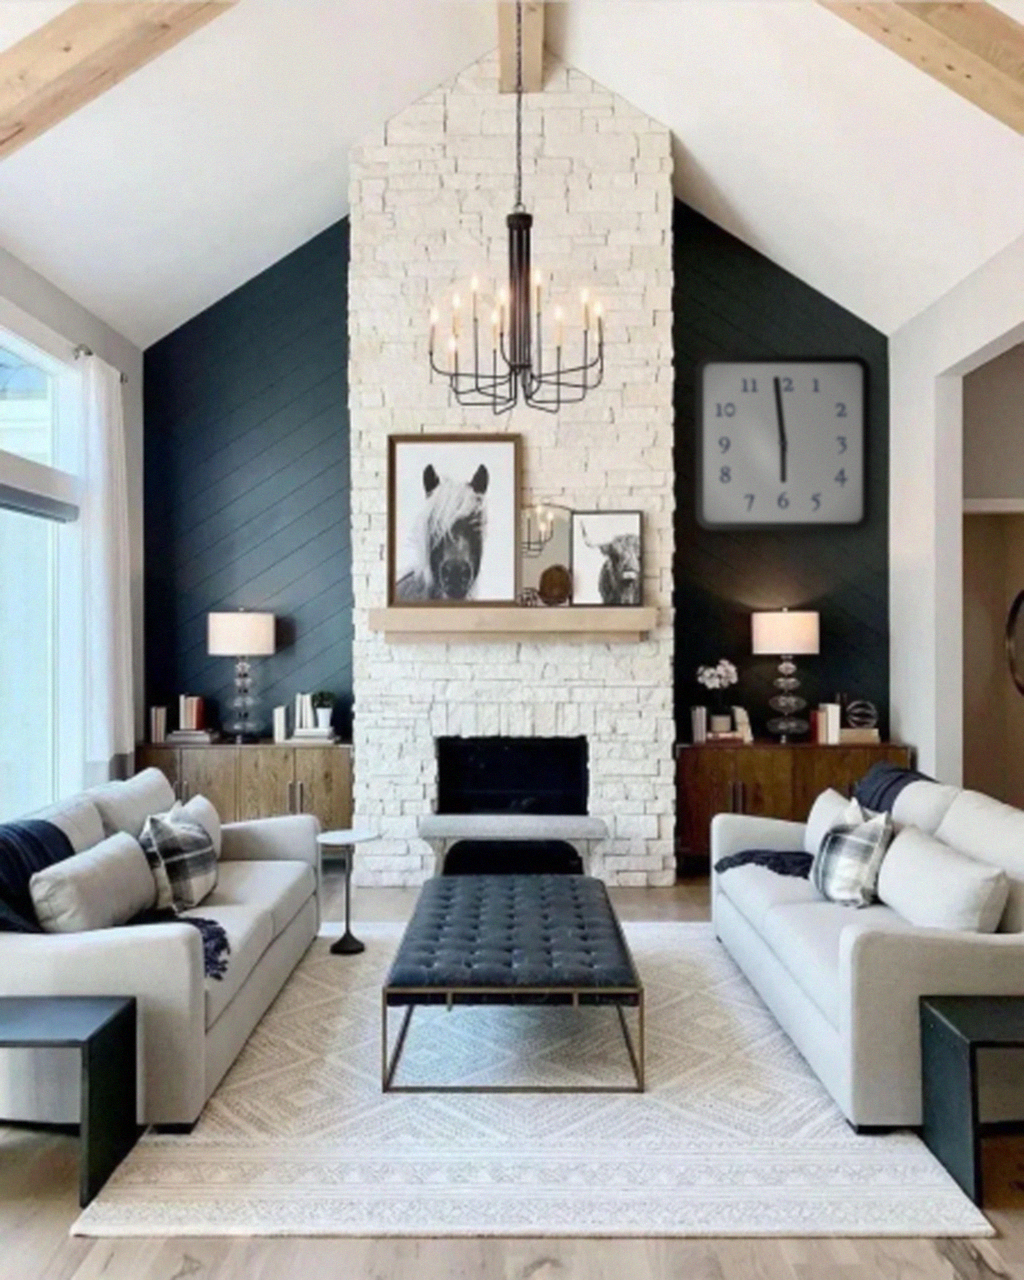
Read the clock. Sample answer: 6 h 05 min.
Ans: 5 h 59 min
